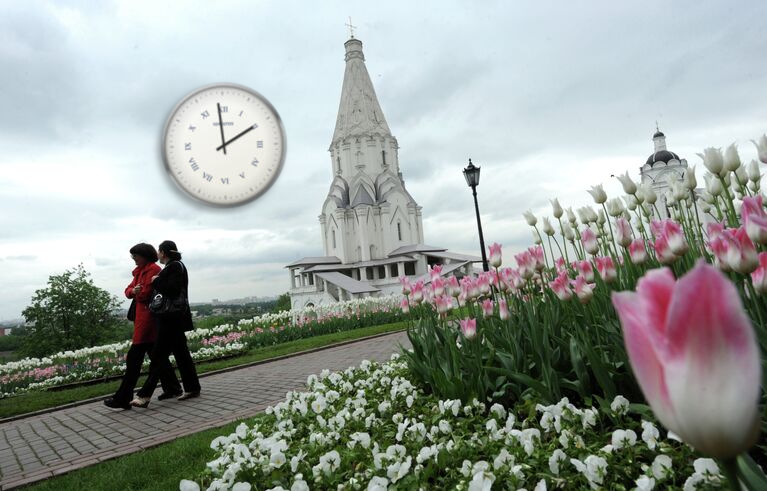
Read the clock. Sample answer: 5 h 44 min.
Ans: 1 h 59 min
